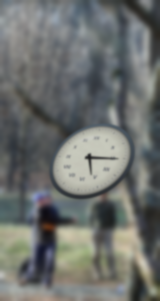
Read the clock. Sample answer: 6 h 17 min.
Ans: 5 h 15 min
